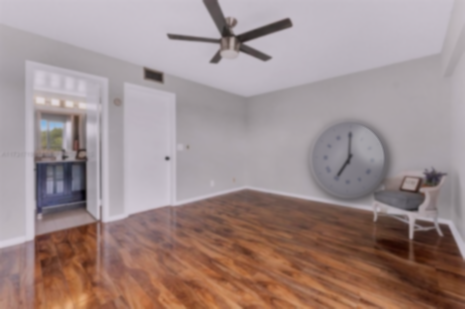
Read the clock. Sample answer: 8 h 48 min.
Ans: 7 h 00 min
